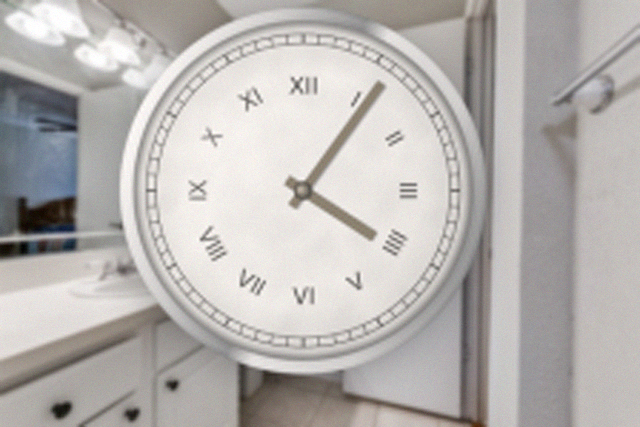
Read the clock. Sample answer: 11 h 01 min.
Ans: 4 h 06 min
